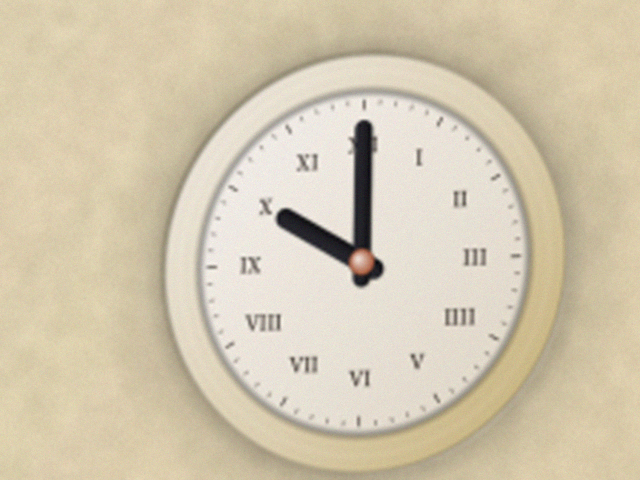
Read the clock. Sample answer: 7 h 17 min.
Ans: 10 h 00 min
